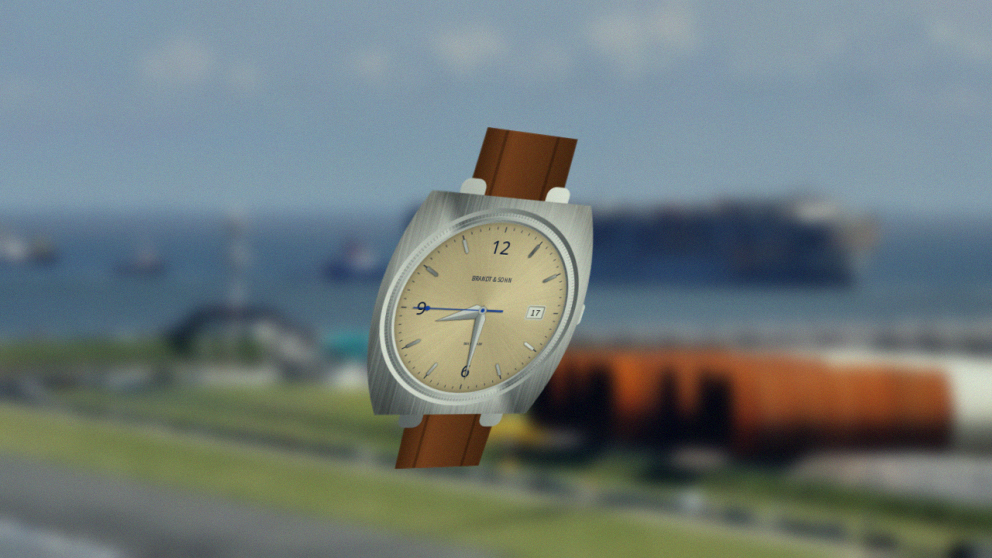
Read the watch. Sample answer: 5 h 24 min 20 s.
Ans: 8 h 29 min 45 s
